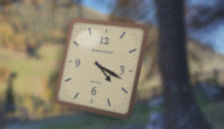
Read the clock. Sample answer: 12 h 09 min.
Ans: 4 h 18 min
